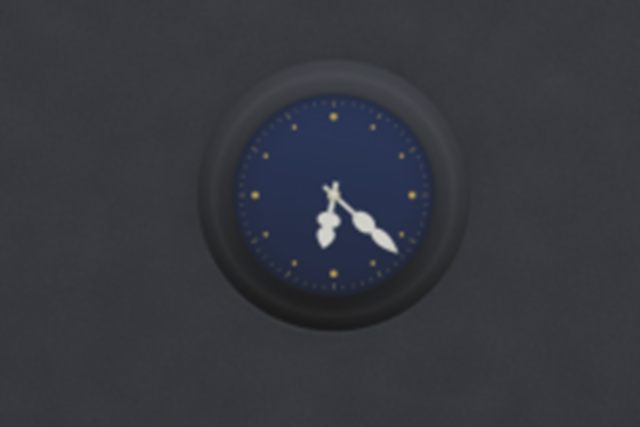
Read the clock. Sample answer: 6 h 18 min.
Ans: 6 h 22 min
